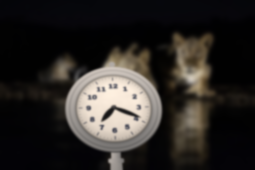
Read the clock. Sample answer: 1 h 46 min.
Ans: 7 h 19 min
